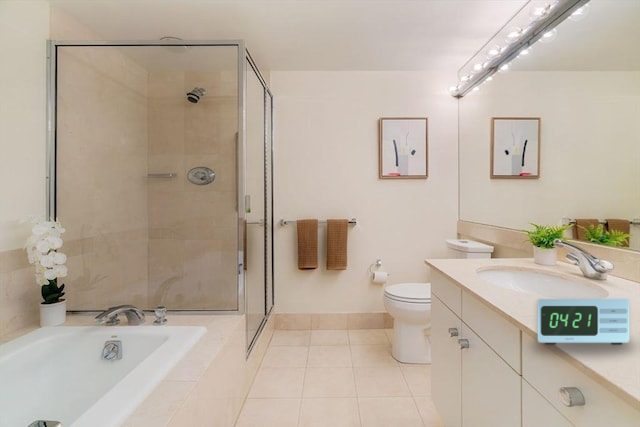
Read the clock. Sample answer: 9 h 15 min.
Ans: 4 h 21 min
